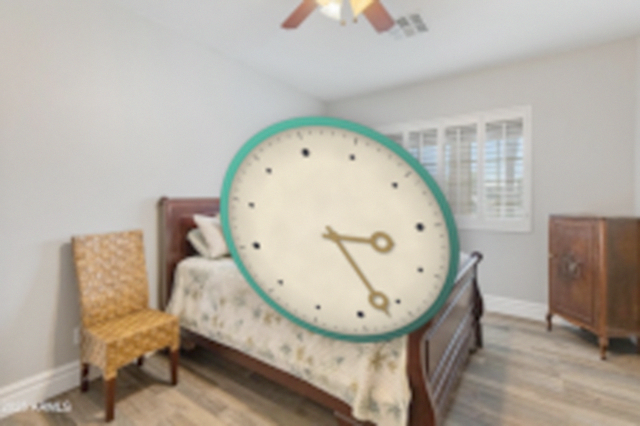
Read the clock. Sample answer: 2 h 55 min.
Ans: 3 h 27 min
